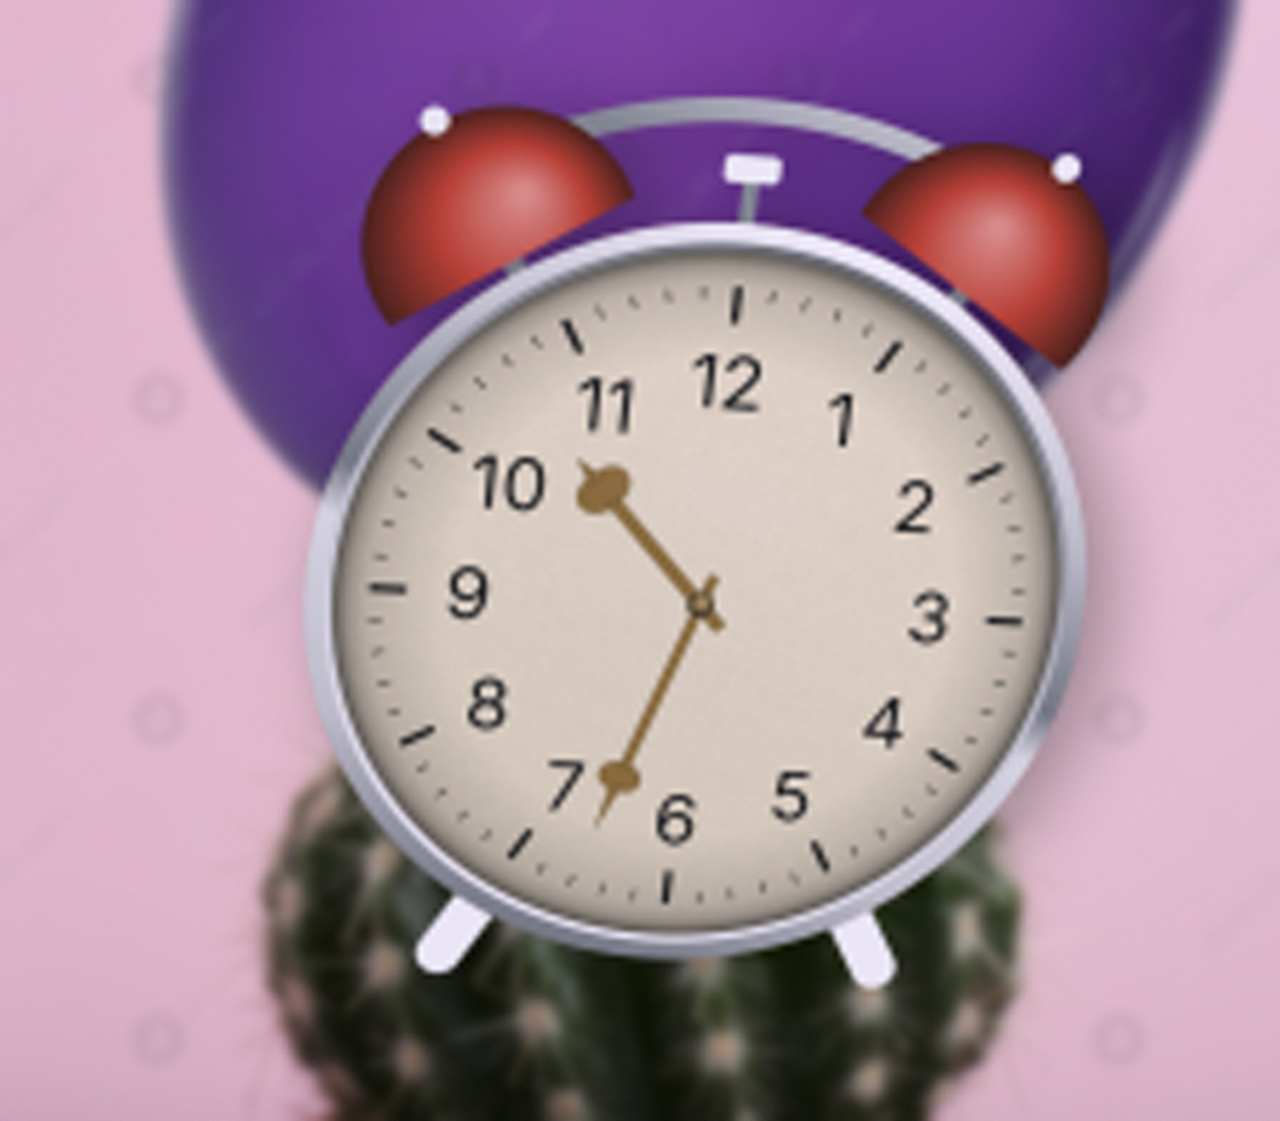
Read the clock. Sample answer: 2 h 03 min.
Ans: 10 h 33 min
